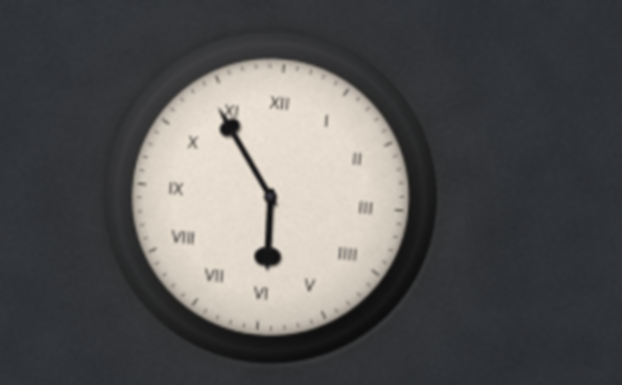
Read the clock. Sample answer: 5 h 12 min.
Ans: 5 h 54 min
